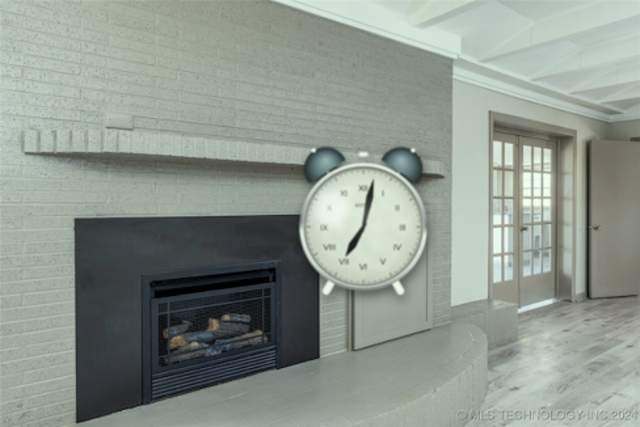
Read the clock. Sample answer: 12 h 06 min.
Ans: 7 h 02 min
